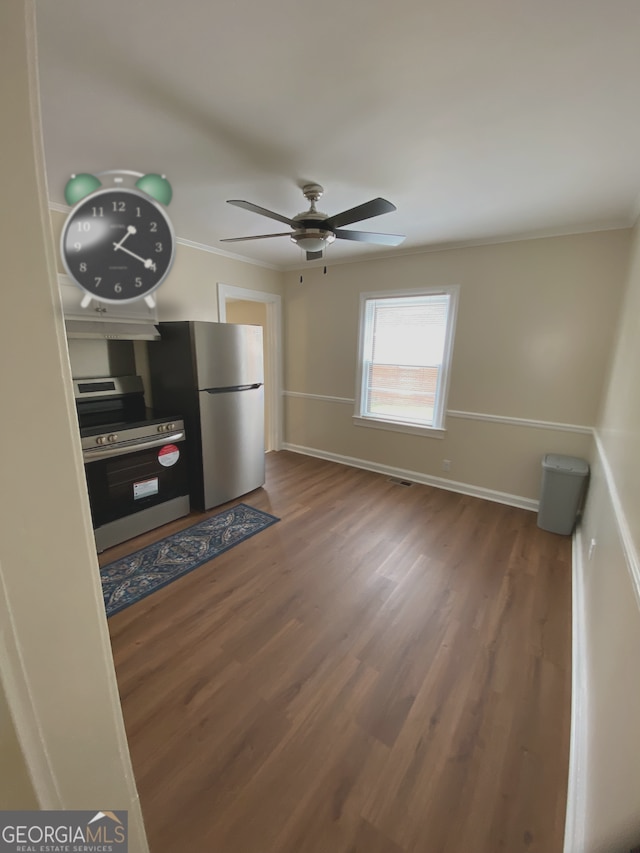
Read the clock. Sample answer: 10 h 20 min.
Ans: 1 h 20 min
